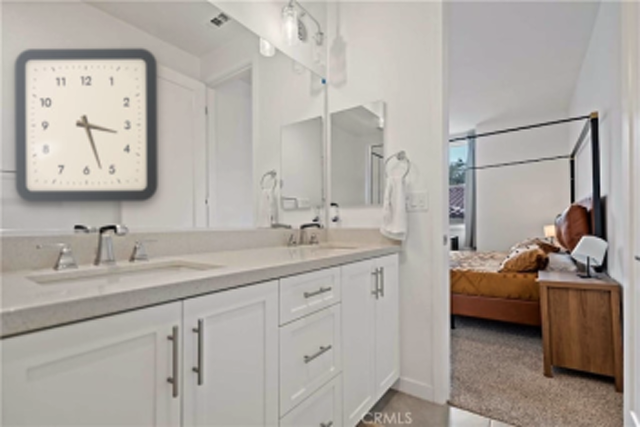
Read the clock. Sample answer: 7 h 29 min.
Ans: 3 h 27 min
